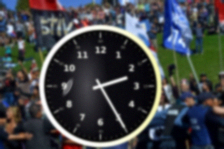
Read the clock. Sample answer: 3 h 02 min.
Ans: 2 h 25 min
